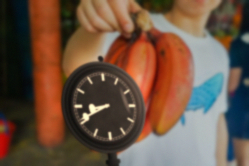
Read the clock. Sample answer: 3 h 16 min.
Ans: 8 h 41 min
